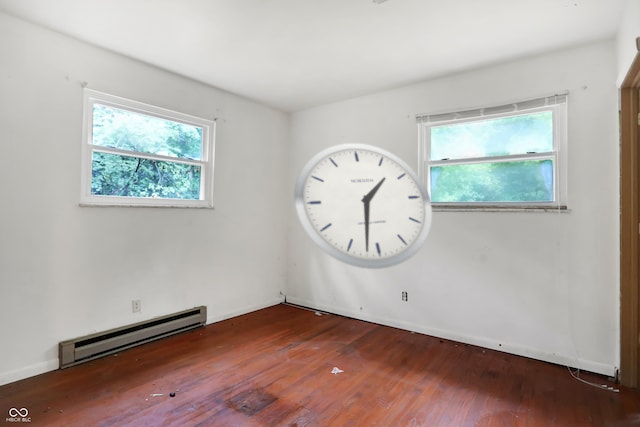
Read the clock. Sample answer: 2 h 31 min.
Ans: 1 h 32 min
